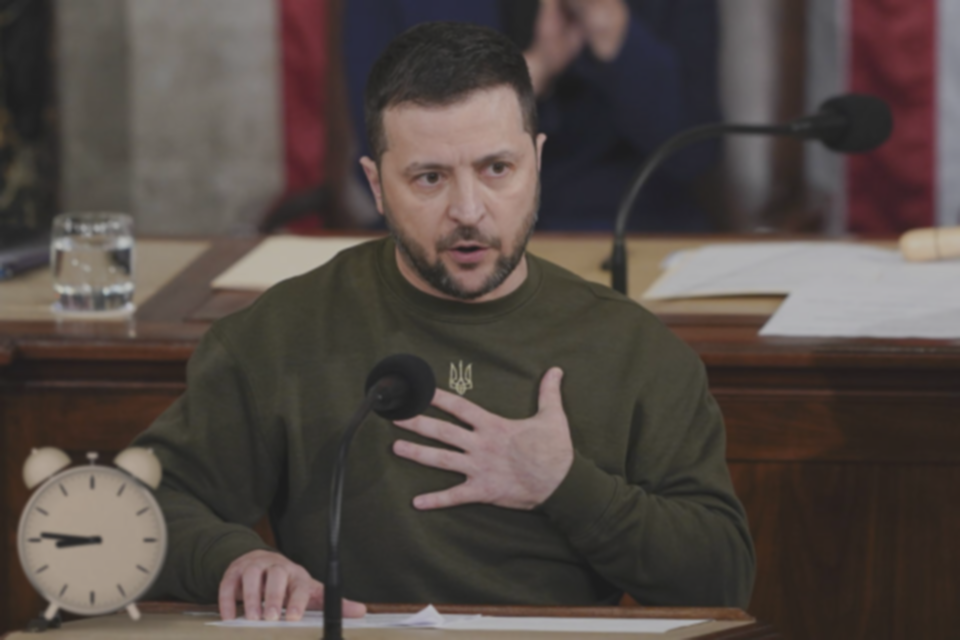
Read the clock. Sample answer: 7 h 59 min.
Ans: 8 h 46 min
